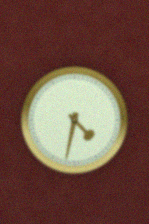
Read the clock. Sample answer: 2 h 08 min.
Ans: 4 h 32 min
